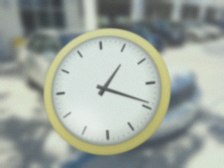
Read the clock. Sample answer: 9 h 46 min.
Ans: 1 h 19 min
